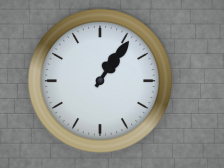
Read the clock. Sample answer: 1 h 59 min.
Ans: 1 h 06 min
